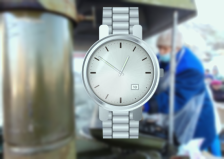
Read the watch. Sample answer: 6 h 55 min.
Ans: 12 h 51 min
